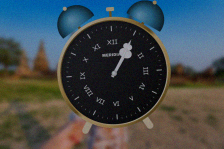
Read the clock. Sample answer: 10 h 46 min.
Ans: 1 h 05 min
